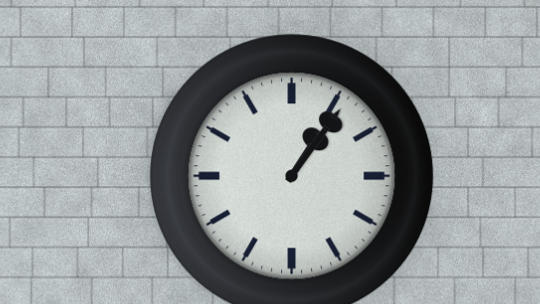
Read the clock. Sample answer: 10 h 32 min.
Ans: 1 h 06 min
